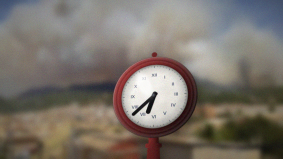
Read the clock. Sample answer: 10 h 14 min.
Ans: 6 h 38 min
